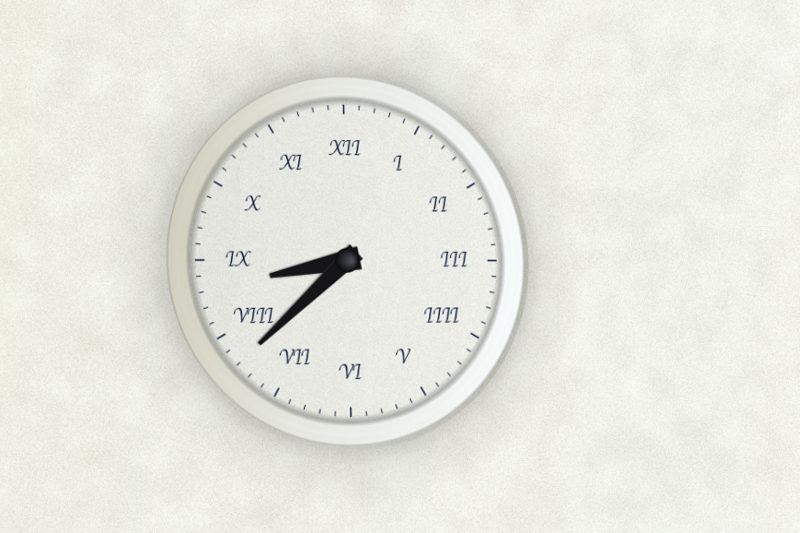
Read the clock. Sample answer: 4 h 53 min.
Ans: 8 h 38 min
